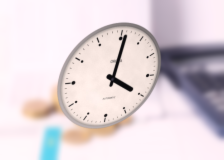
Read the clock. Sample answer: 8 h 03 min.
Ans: 4 h 01 min
